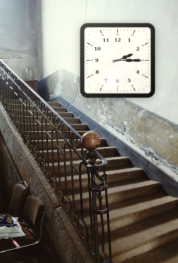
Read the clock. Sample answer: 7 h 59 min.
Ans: 2 h 15 min
